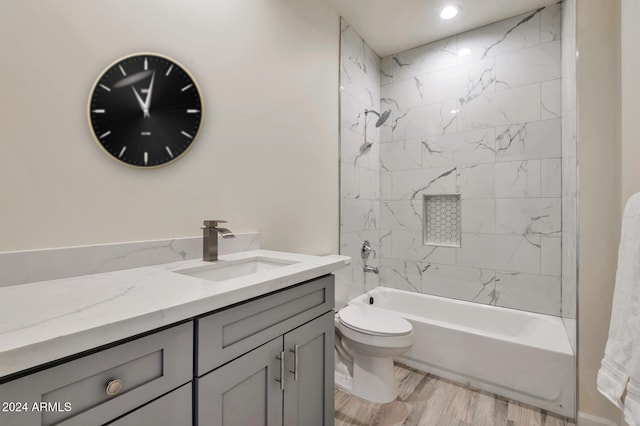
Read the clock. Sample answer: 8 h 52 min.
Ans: 11 h 02 min
